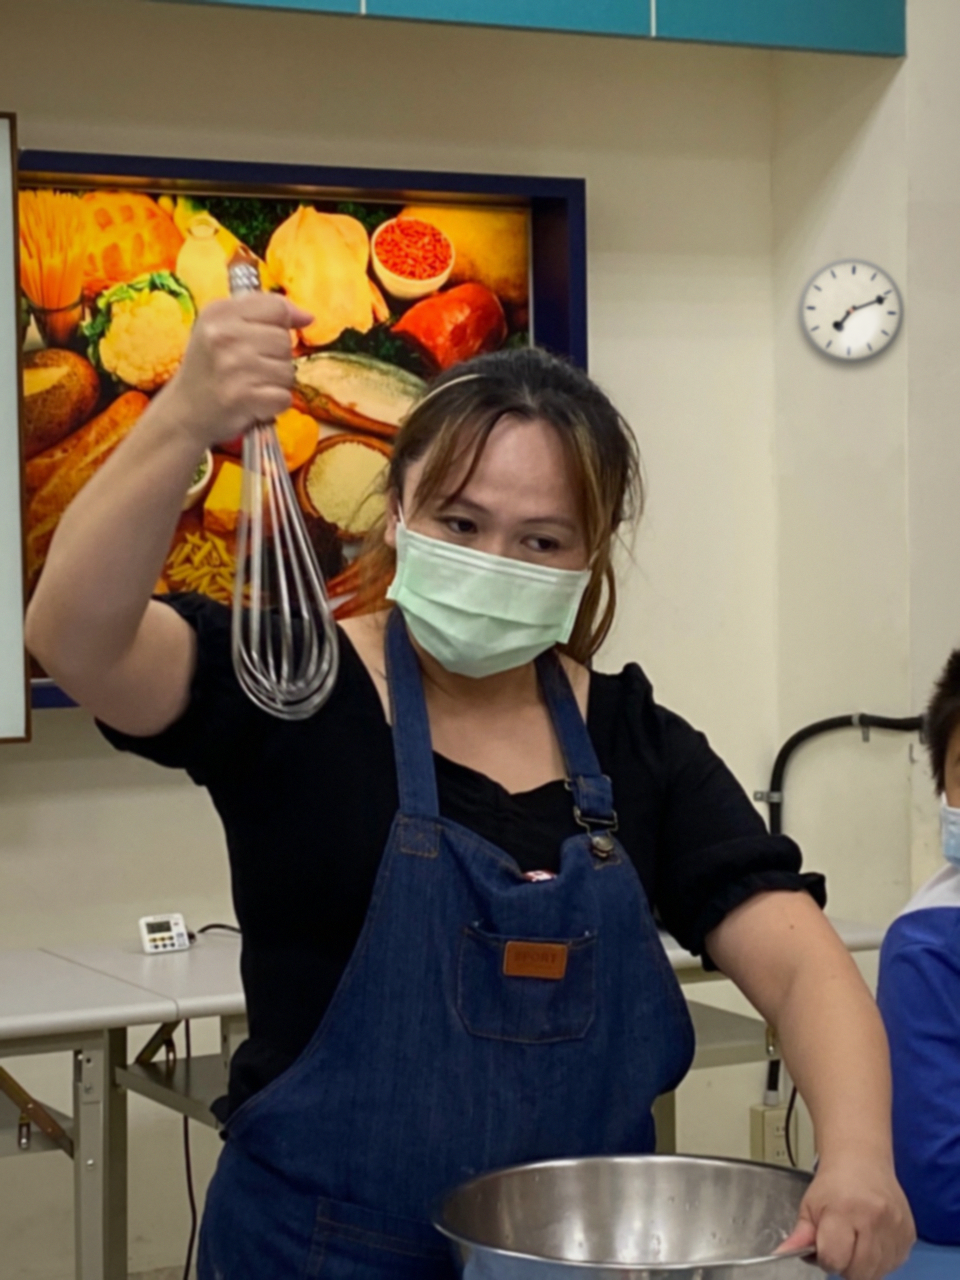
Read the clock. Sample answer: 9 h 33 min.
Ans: 7 h 11 min
